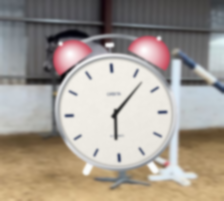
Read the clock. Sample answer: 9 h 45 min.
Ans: 6 h 07 min
